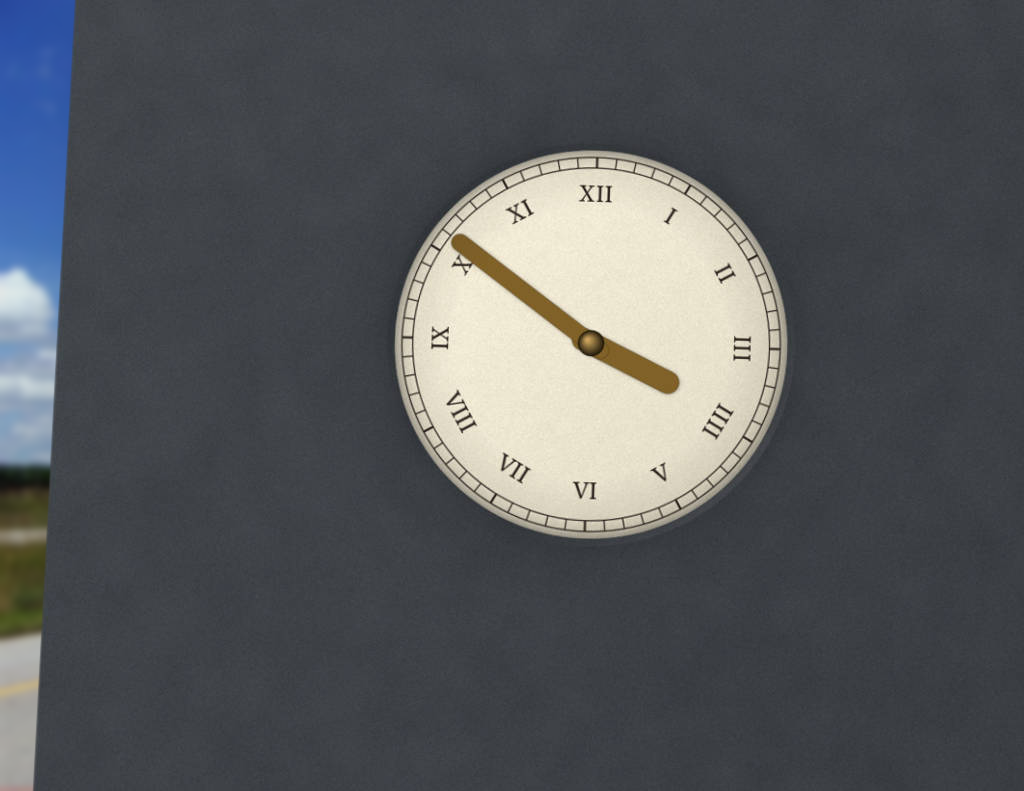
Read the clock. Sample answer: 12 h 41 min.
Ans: 3 h 51 min
